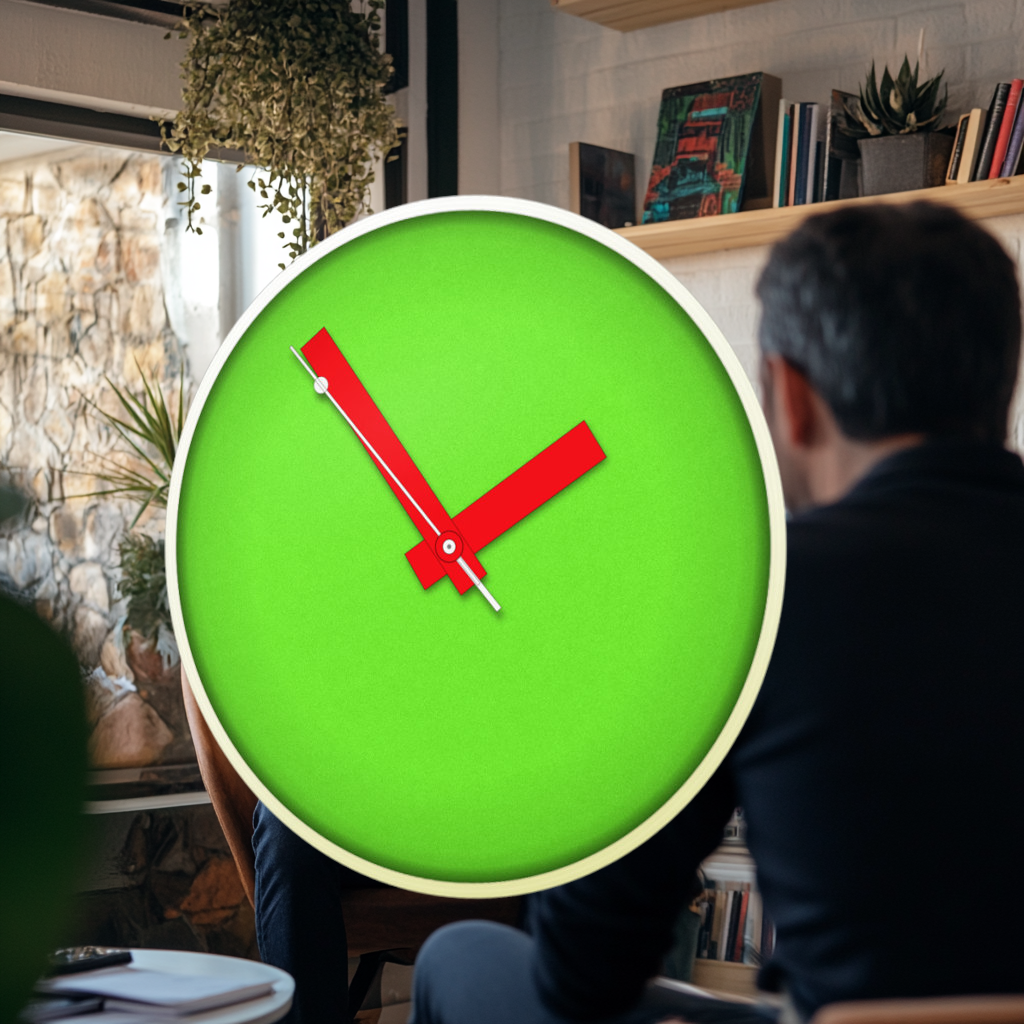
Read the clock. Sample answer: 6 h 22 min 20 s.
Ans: 1 h 53 min 53 s
